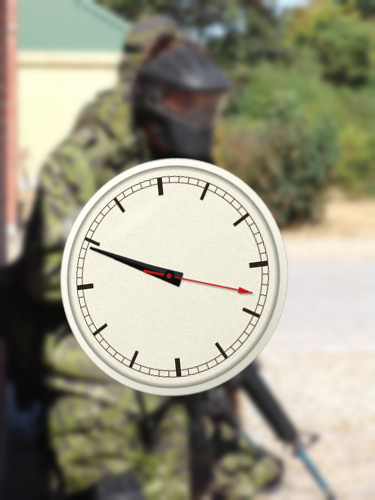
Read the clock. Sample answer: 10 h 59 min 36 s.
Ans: 9 h 49 min 18 s
